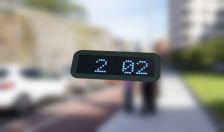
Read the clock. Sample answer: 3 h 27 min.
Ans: 2 h 02 min
